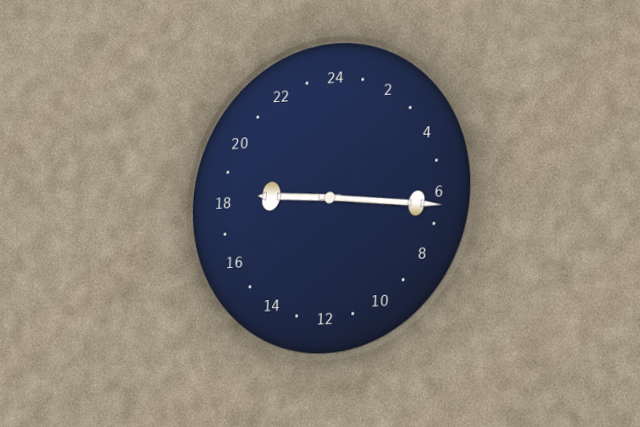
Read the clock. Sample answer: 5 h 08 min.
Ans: 18 h 16 min
